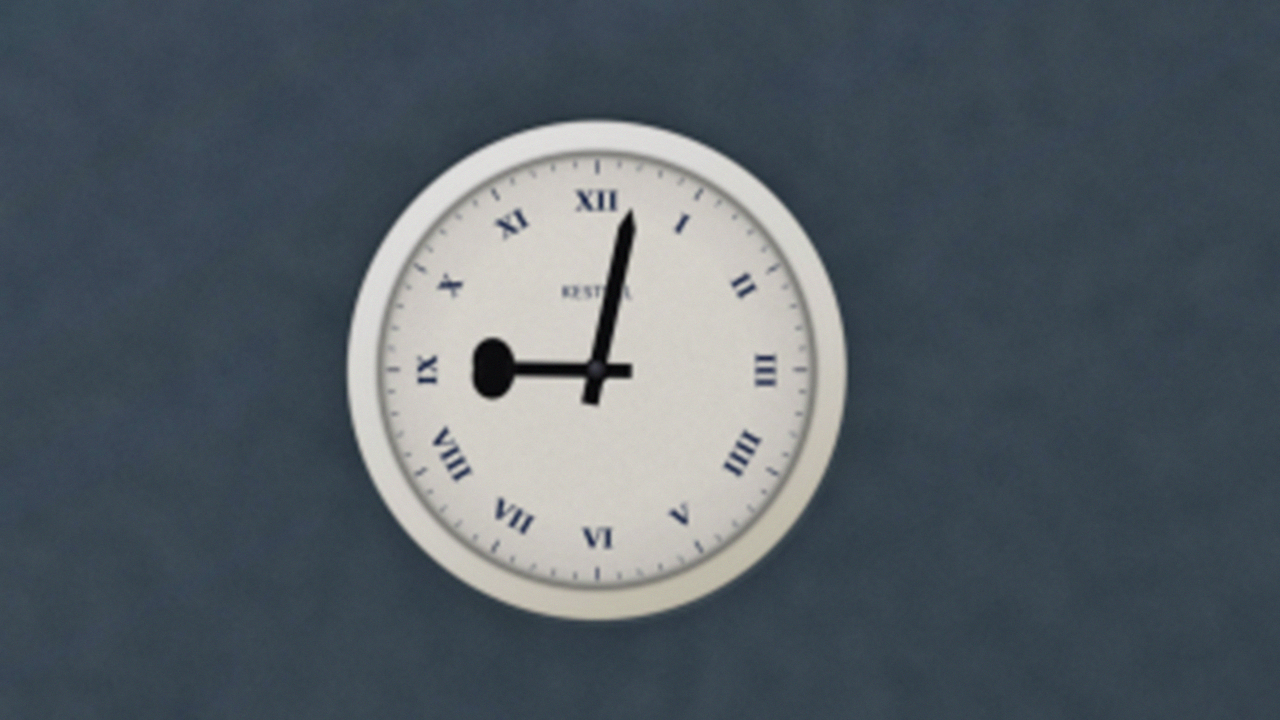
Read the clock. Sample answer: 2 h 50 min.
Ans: 9 h 02 min
